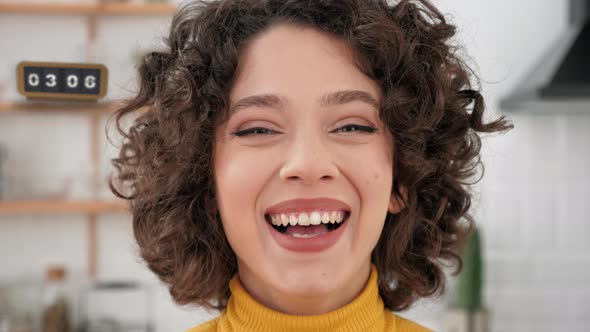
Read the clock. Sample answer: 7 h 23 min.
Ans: 3 h 06 min
